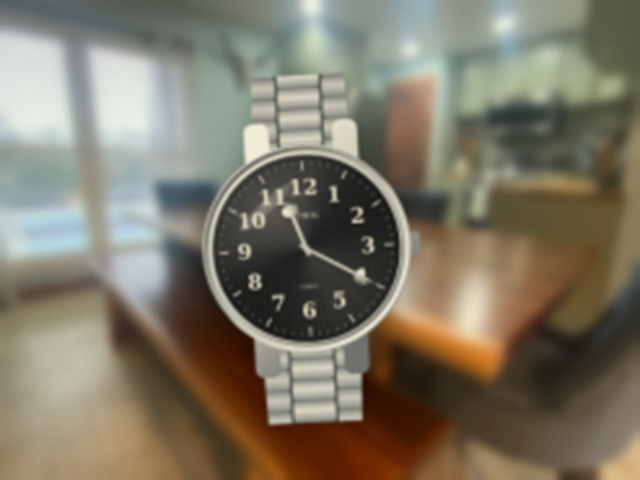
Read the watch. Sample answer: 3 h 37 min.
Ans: 11 h 20 min
